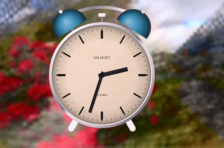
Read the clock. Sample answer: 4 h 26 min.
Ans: 2 h 33 min
